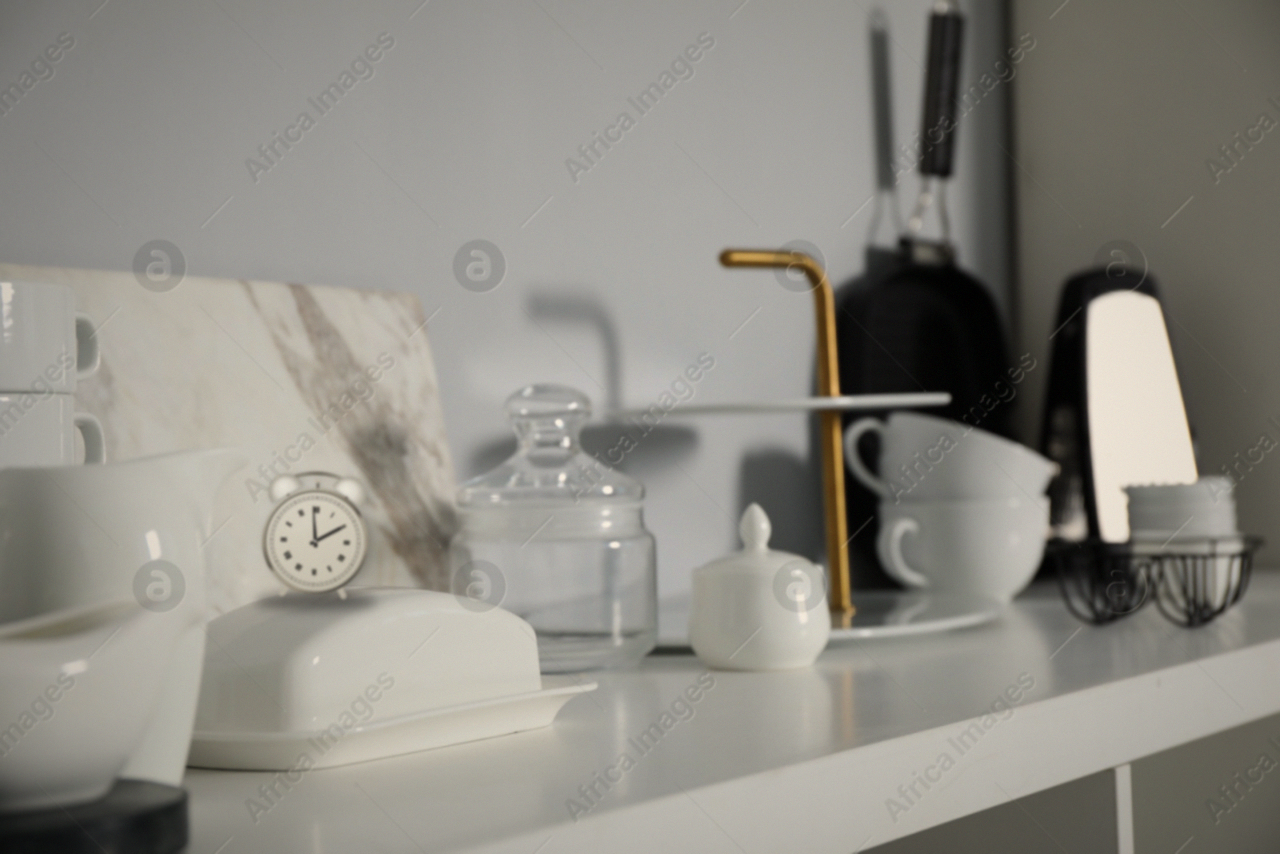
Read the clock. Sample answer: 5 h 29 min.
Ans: 1 h 59 min
